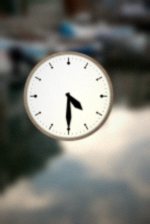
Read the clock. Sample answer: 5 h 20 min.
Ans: 4 h 30 min
